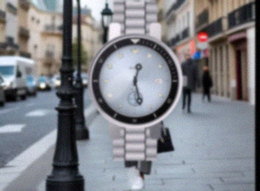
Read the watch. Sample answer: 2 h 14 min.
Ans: 12 h 28 min
